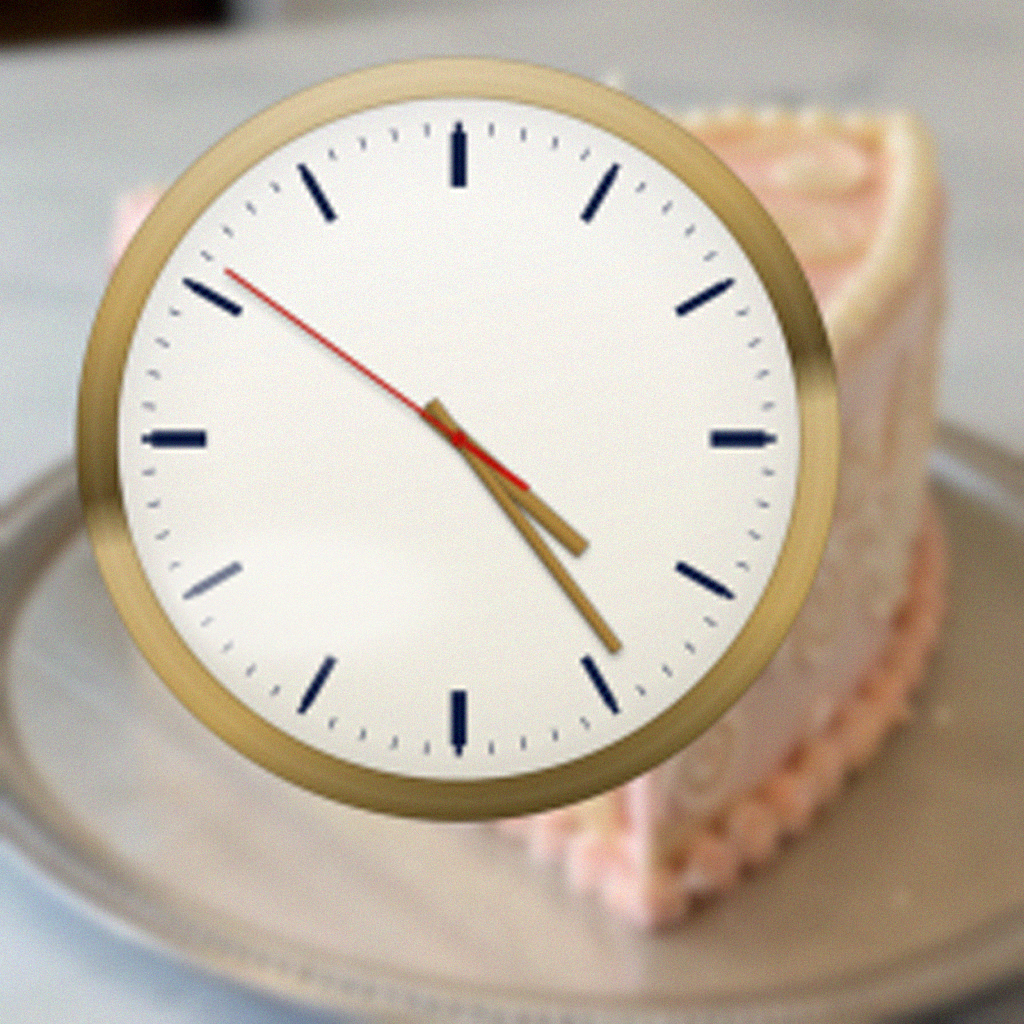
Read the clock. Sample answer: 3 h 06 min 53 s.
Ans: 4 h 23 min 51 s
